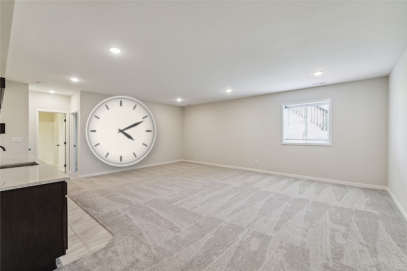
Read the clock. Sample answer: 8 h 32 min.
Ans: 4 h 11 min
